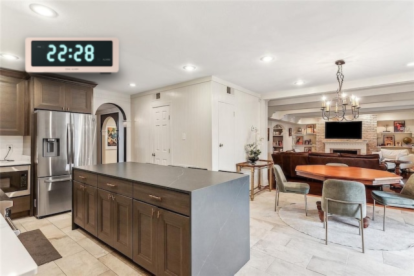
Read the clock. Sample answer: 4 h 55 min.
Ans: 22 h 28 min
